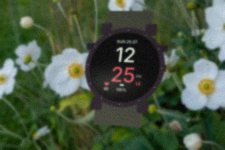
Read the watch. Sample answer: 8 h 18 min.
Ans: 12 h 25 min
